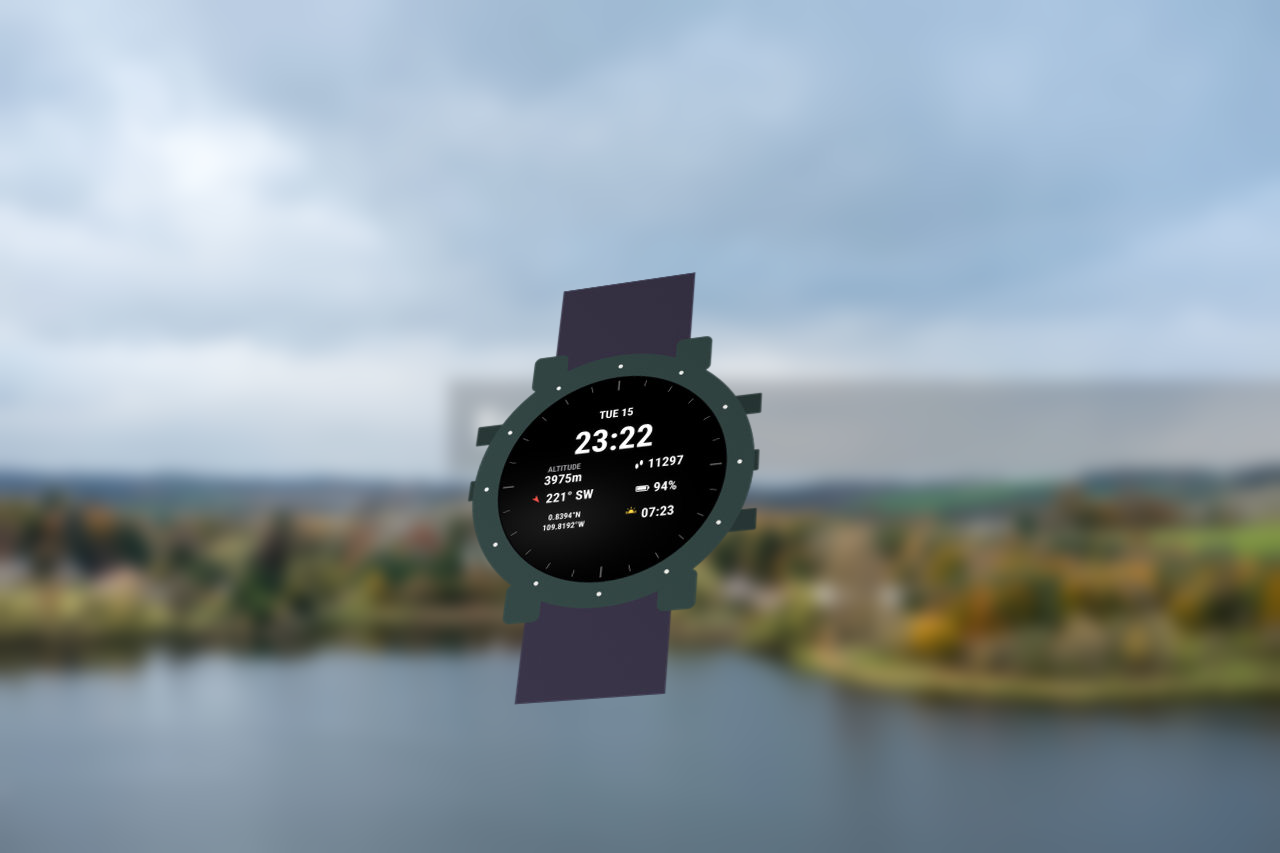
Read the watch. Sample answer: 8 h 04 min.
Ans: 23 h 22 min
